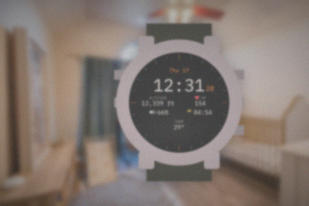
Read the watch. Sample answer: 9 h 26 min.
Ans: 12 h 31 min
